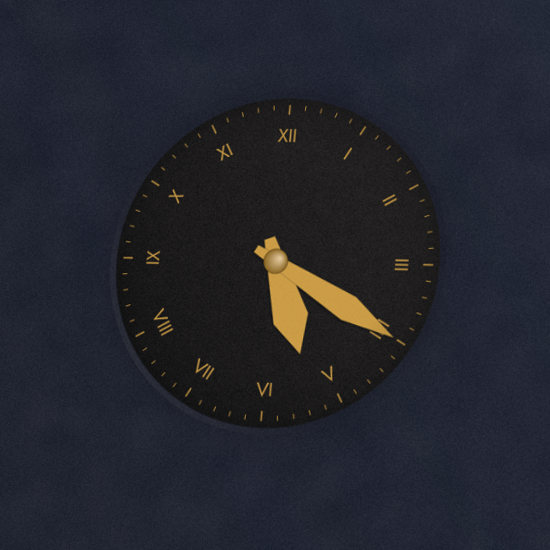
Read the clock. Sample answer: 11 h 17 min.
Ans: 5 h 20 min
